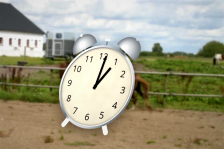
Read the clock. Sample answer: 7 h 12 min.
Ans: 1 h 01 min
